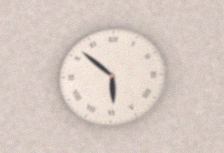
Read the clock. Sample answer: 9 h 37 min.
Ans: 5 h 52 min
